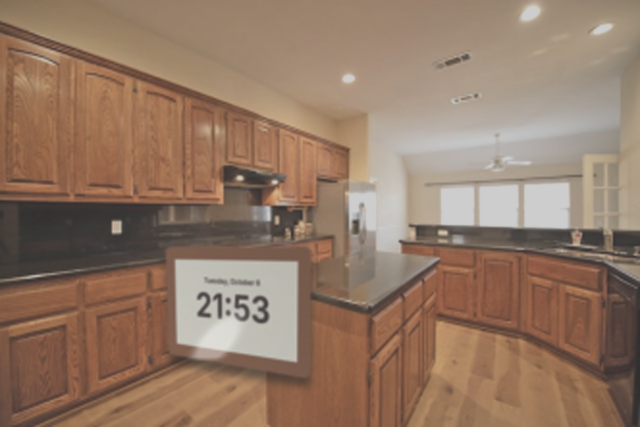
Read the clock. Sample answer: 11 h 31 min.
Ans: 21 h 53 min
